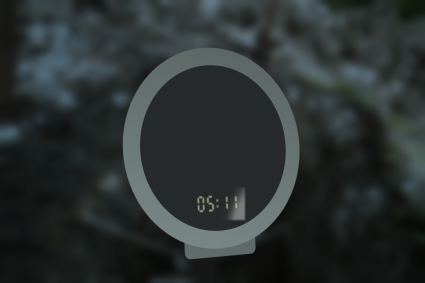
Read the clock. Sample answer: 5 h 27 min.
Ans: 5 h 11 min
